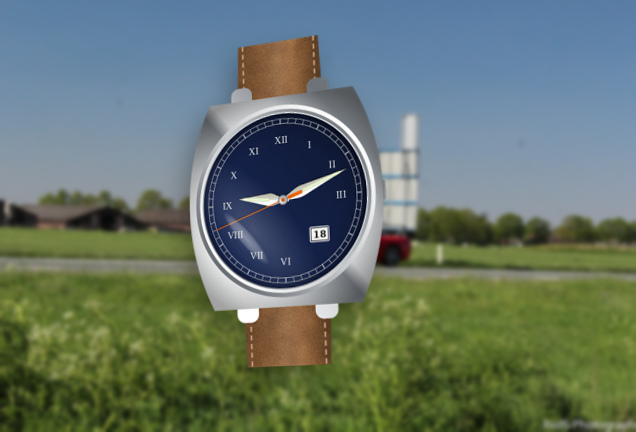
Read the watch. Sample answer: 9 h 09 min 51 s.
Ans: 9 h 11 min 42 s
